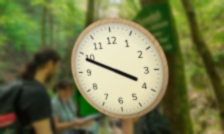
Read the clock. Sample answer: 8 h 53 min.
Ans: 3 h 49 min
